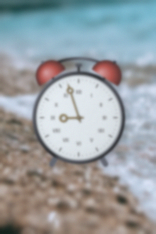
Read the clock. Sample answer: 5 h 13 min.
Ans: 8 h 57 min
